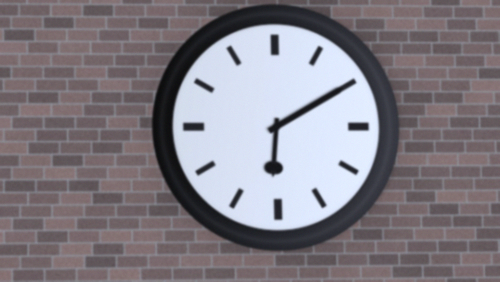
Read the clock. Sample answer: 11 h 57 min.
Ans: 6 h 10 min
